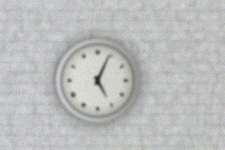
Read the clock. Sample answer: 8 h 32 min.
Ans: 5 h 04 min
